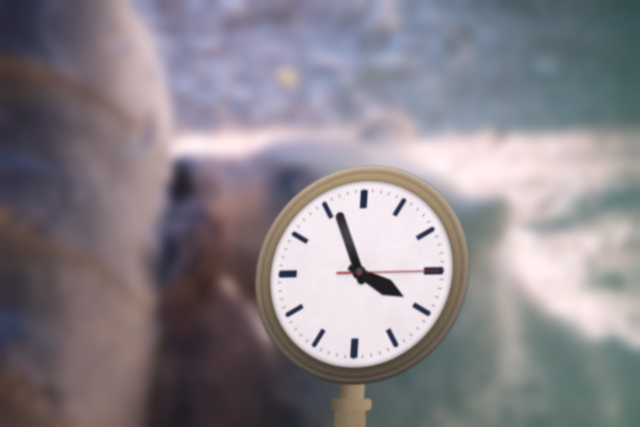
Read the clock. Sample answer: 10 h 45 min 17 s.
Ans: 3 h 56 min 15 s
